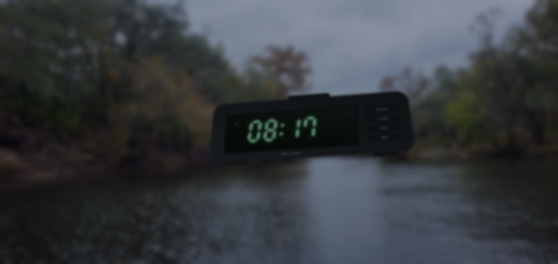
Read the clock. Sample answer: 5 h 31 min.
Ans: 8 h 17 min
